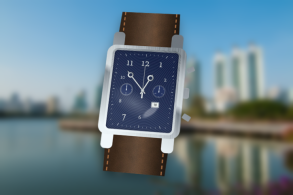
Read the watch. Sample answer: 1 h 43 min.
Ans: 12 h 53 min
